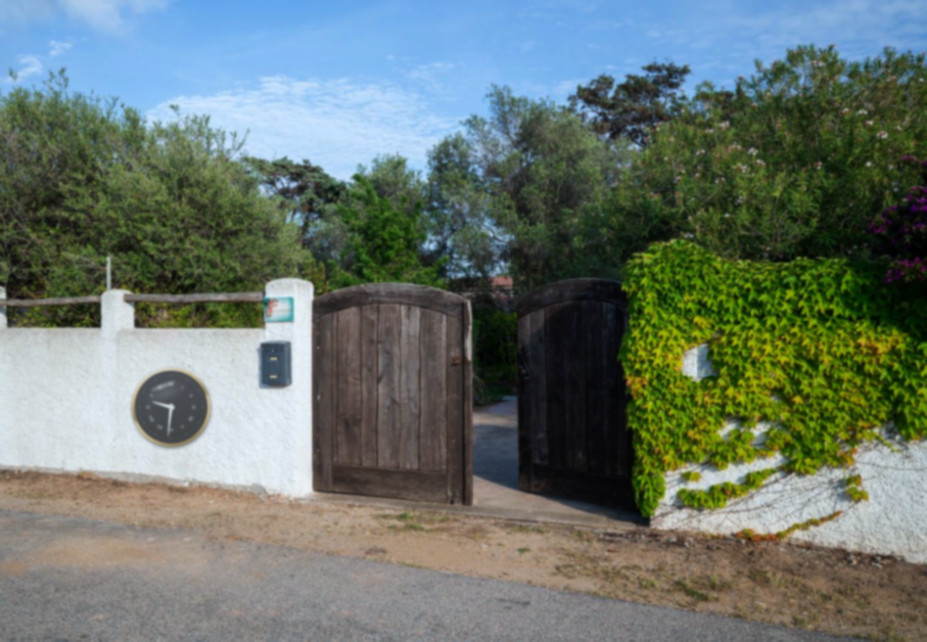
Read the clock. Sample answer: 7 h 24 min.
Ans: 9 h 31 min
